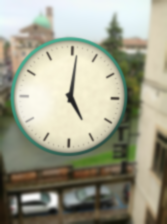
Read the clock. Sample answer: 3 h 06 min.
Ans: 5 h 01 min
